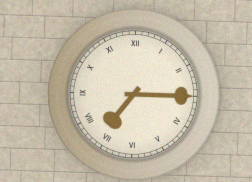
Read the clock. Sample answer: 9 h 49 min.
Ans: 7 h 15 min
